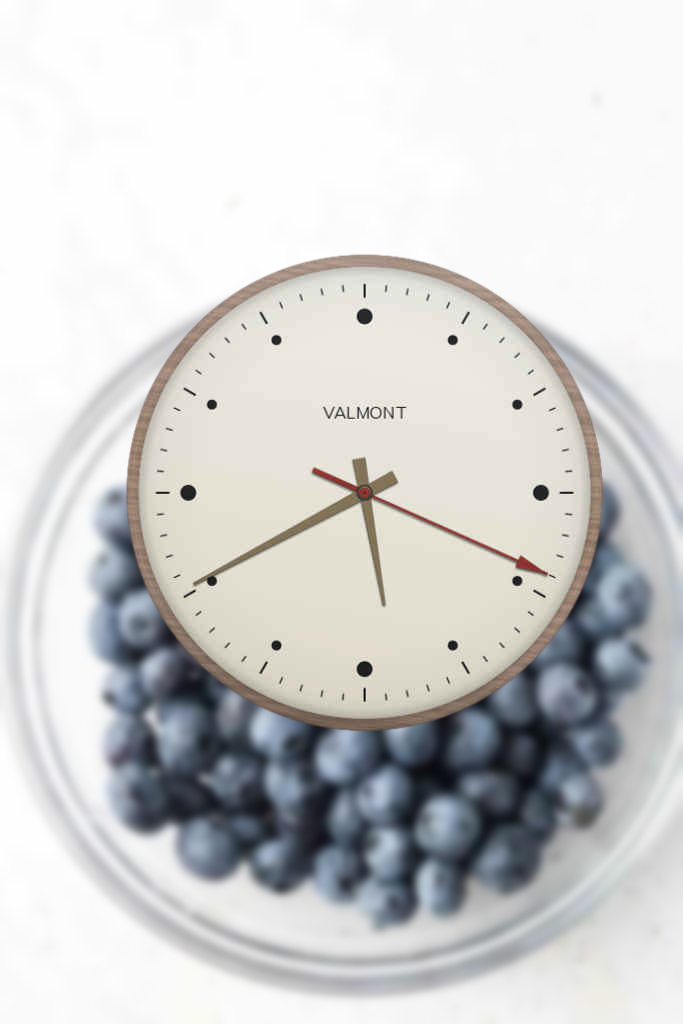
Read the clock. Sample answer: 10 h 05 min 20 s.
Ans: 5 h 40 min 19 s
